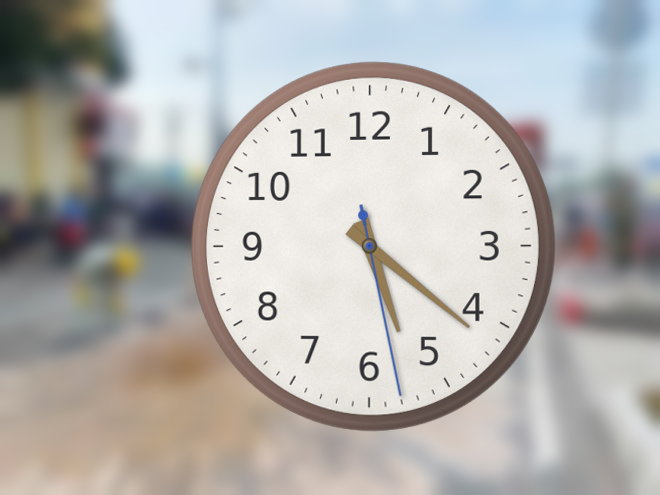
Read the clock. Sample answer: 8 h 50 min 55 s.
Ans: 5 h 21 min 28 s
